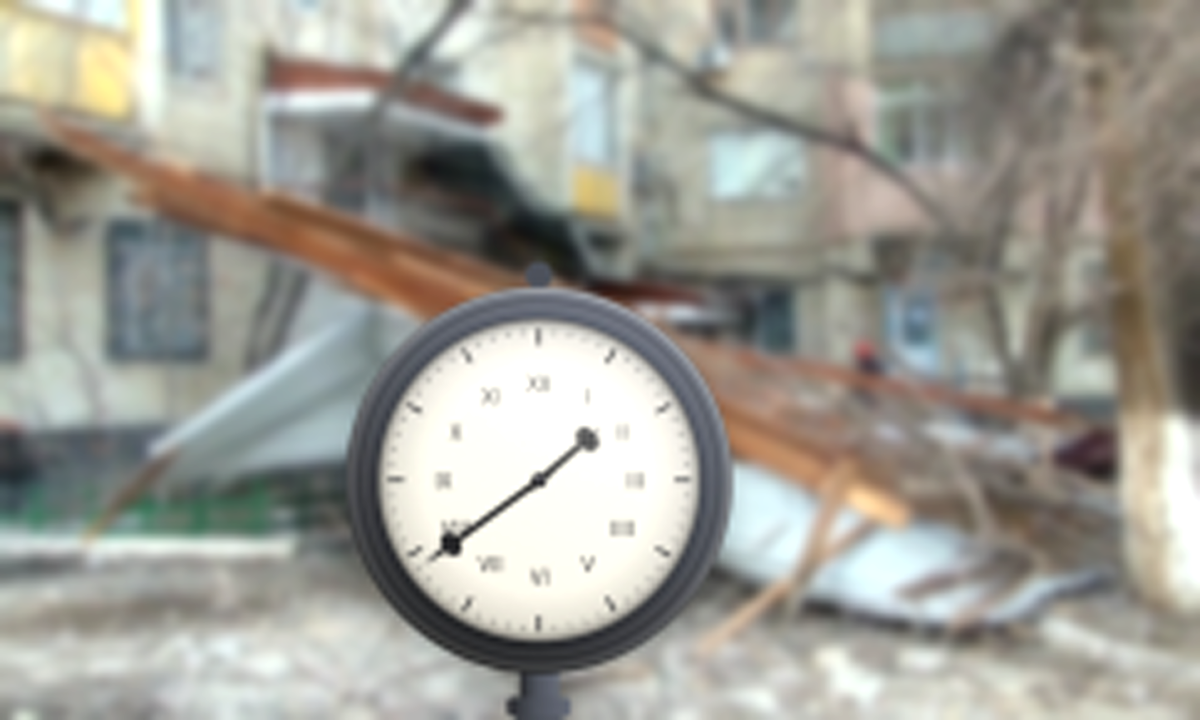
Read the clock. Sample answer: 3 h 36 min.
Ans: 1 h 39 min
